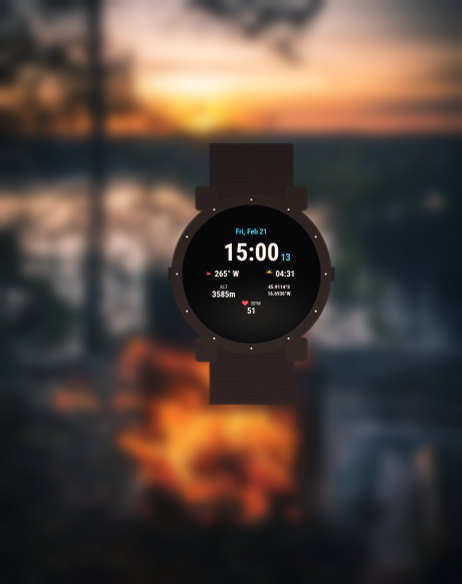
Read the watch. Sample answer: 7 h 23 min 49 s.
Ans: 15 h 00 min 13 s
